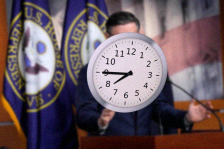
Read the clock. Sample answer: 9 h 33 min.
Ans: 7 h 45 min
